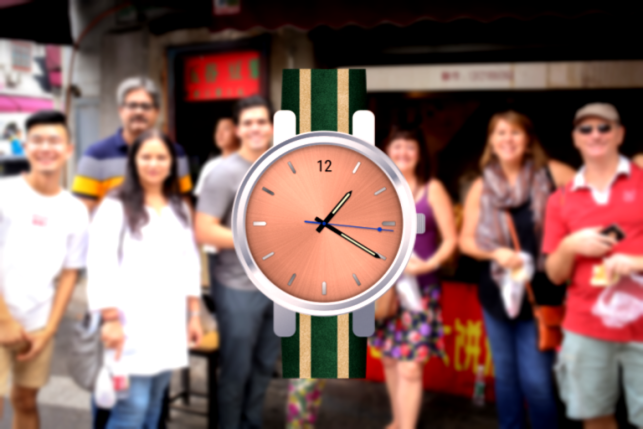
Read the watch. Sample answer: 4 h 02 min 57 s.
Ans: 1 h 20 min 16 s
